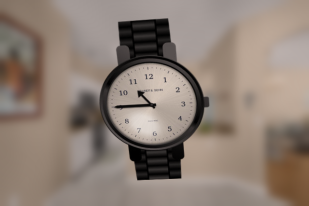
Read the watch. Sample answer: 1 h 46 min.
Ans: 10 h 45 min
